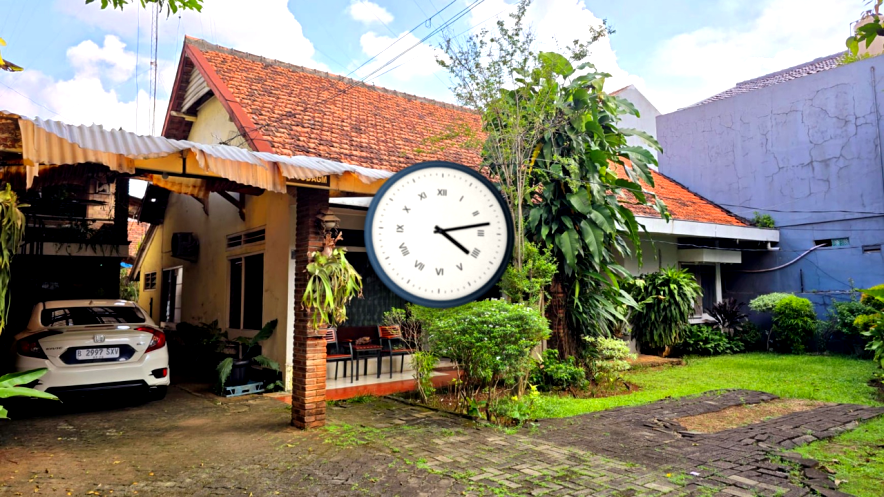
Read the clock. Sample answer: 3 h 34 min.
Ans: 4 h 13 min
